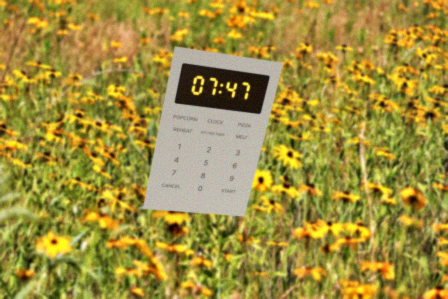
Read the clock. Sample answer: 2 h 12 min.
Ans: 7 h 47 min
